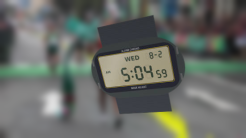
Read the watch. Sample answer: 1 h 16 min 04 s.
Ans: 5 h 04 min 59 s
